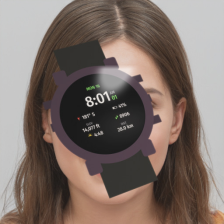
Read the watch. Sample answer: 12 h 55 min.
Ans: 8 h 01 min
